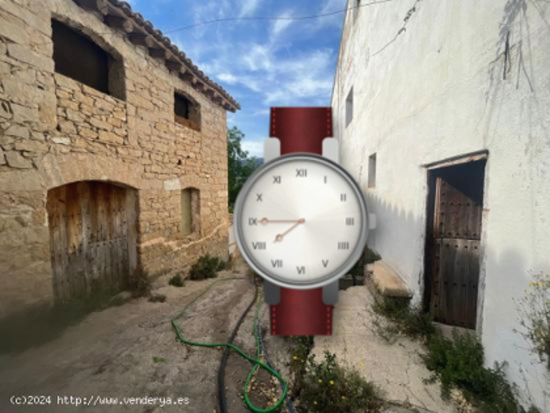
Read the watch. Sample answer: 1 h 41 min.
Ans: 7 h 45 min
